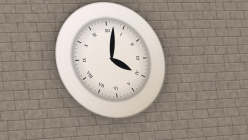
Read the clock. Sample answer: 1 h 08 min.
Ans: 4 h 02 min
